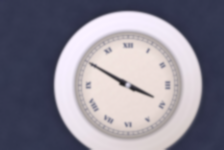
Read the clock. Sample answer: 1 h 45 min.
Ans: 3 h 50 min
